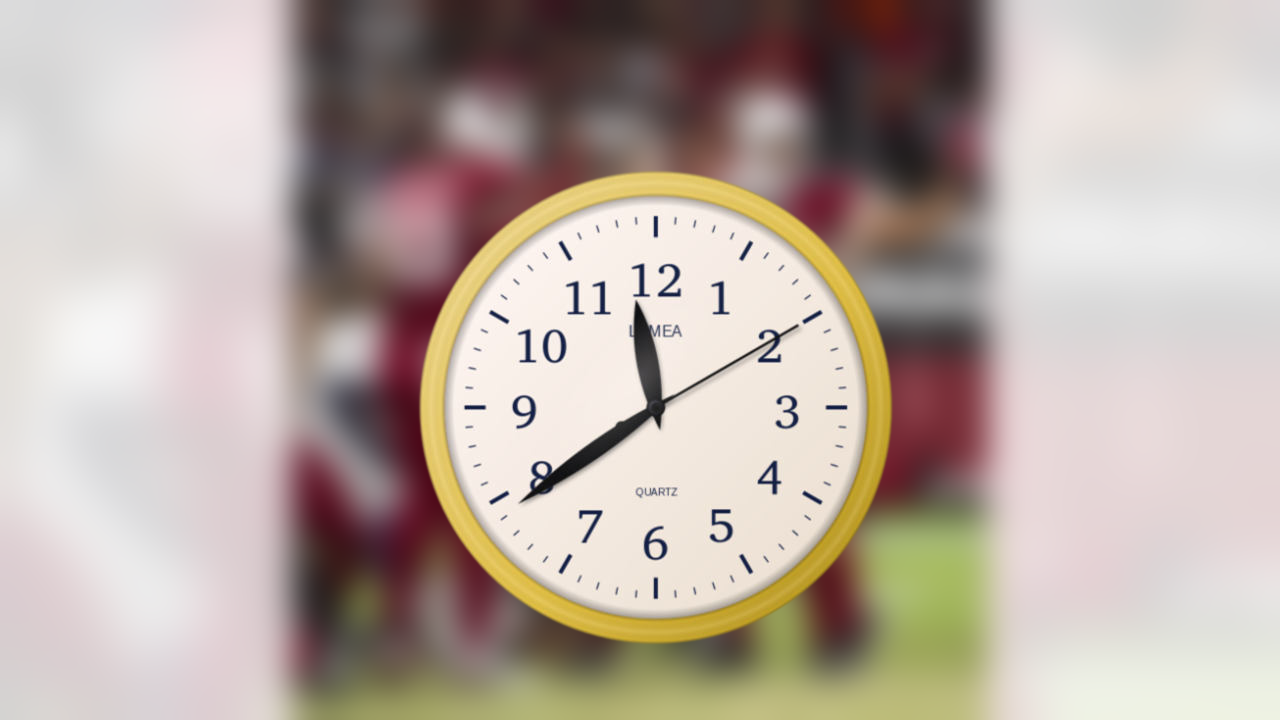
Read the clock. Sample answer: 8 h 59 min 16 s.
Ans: 11 h 39 min 10 s
